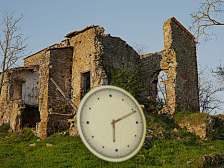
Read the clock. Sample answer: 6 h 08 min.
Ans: 6 h 11 min
